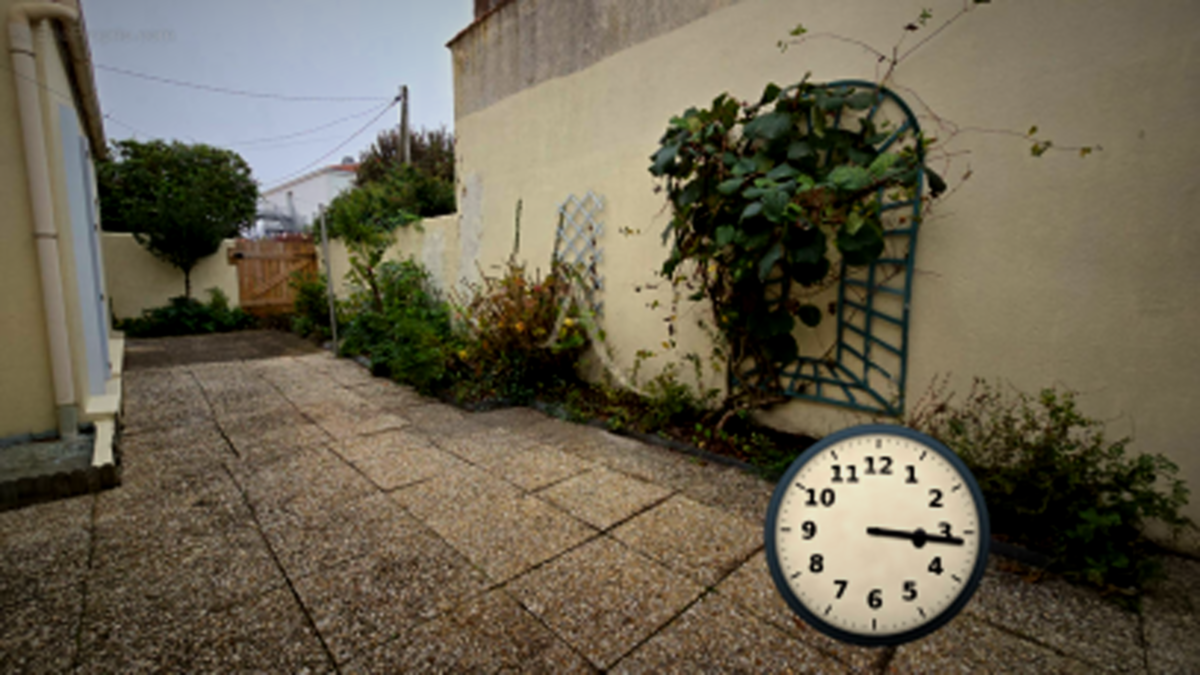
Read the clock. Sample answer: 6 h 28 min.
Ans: 3 h 16 min
